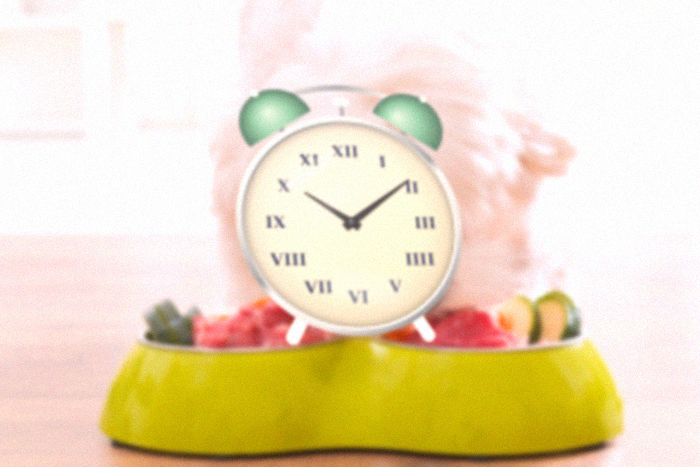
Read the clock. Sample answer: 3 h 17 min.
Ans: 10 h 09 min
